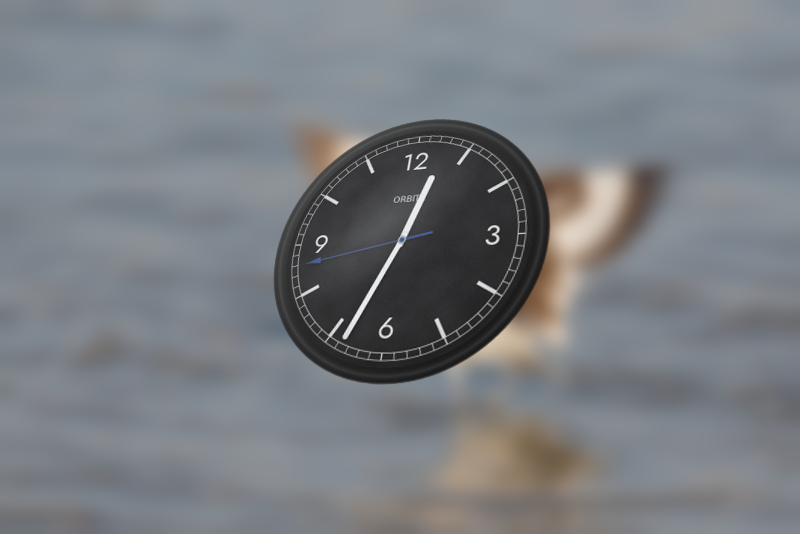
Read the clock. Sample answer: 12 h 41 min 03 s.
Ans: 12 h 33 min 43 s
